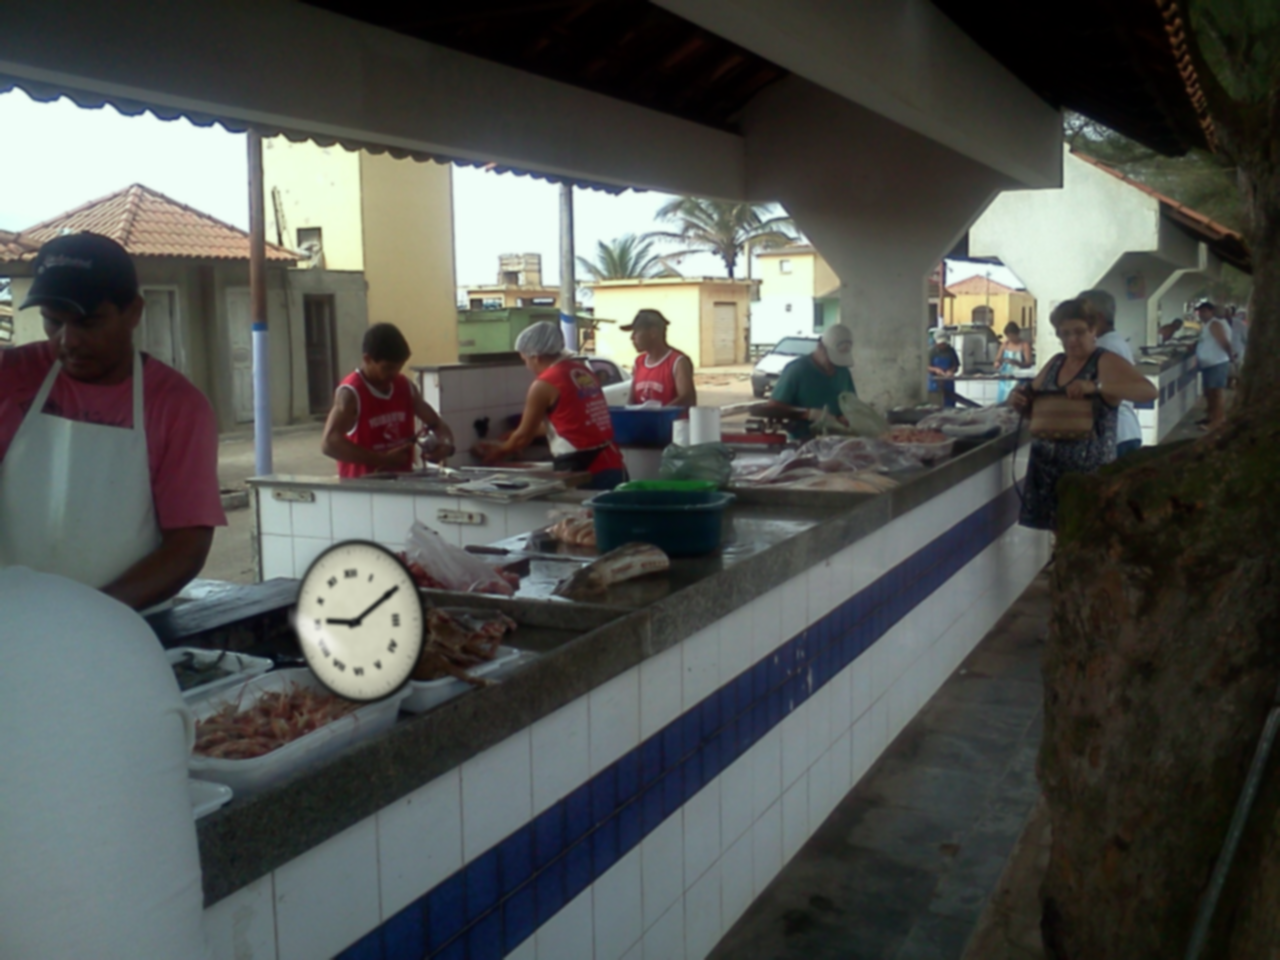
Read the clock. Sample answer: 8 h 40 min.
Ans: 9 h 10 min
